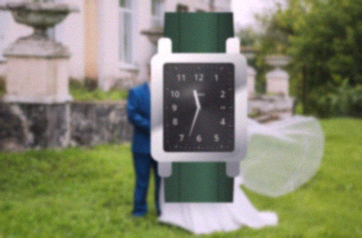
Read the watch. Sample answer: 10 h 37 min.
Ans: 11 h 33 min
